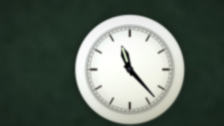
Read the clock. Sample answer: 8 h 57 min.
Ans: 11 h 23 min
